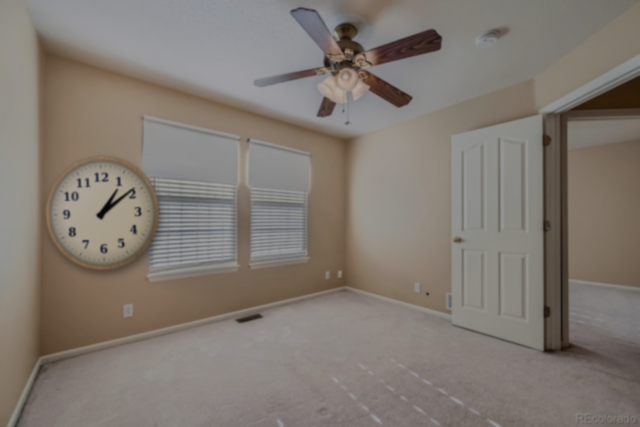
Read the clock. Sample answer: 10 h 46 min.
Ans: 1 h 09 min
